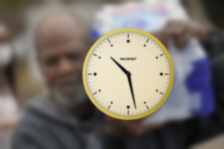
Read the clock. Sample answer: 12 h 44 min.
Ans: 10 h 28 min
